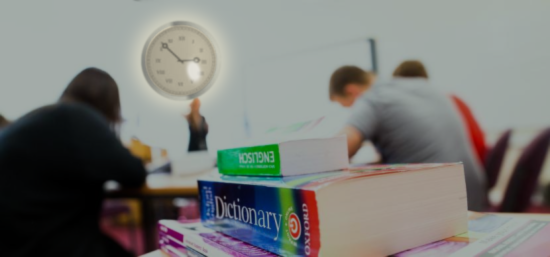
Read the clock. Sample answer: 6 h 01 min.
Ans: 2 h 52 min
